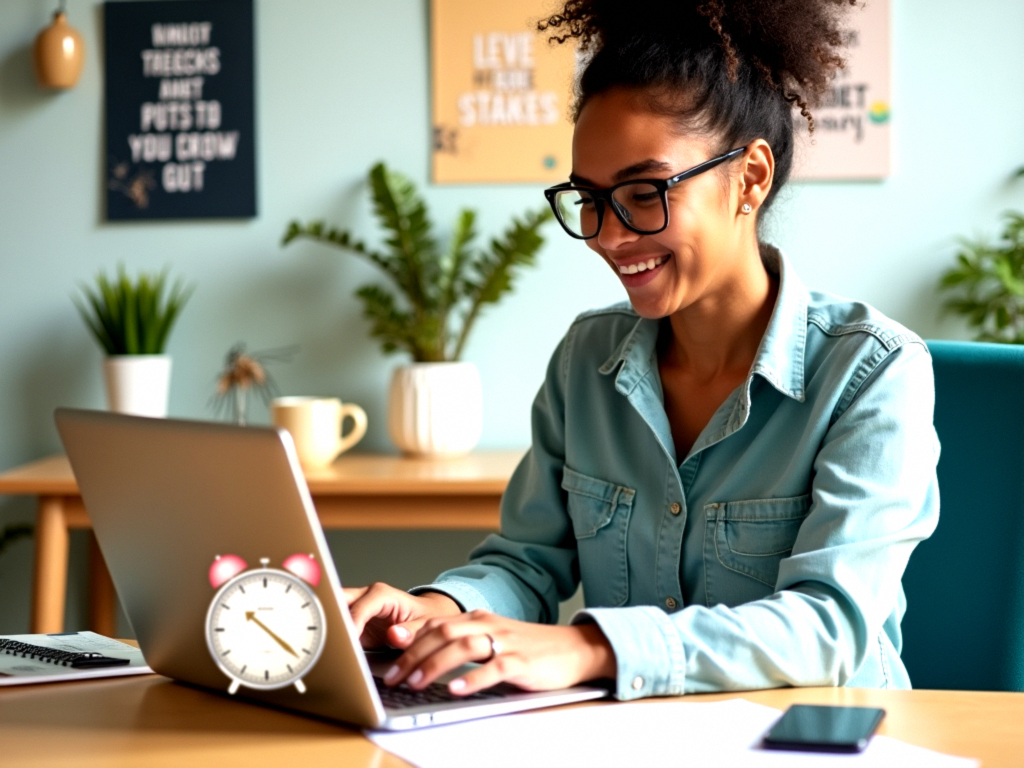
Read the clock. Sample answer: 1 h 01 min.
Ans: 10 h 22 min
